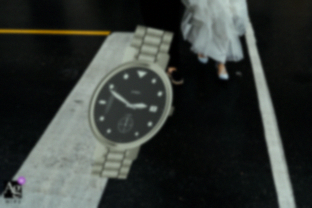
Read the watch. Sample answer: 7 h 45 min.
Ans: 2 h 49 min
